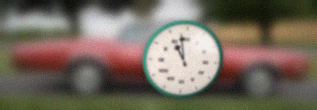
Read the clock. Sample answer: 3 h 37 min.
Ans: 10 h 58 min
